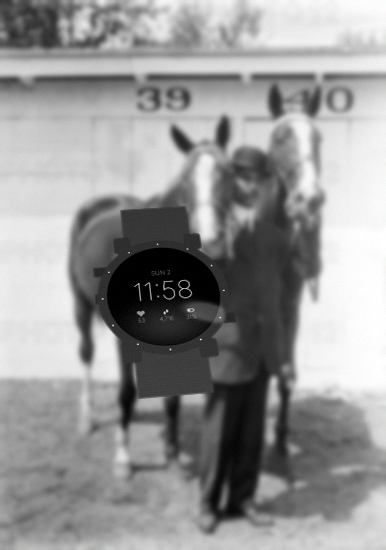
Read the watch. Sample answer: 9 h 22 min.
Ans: 11 h 58 min
